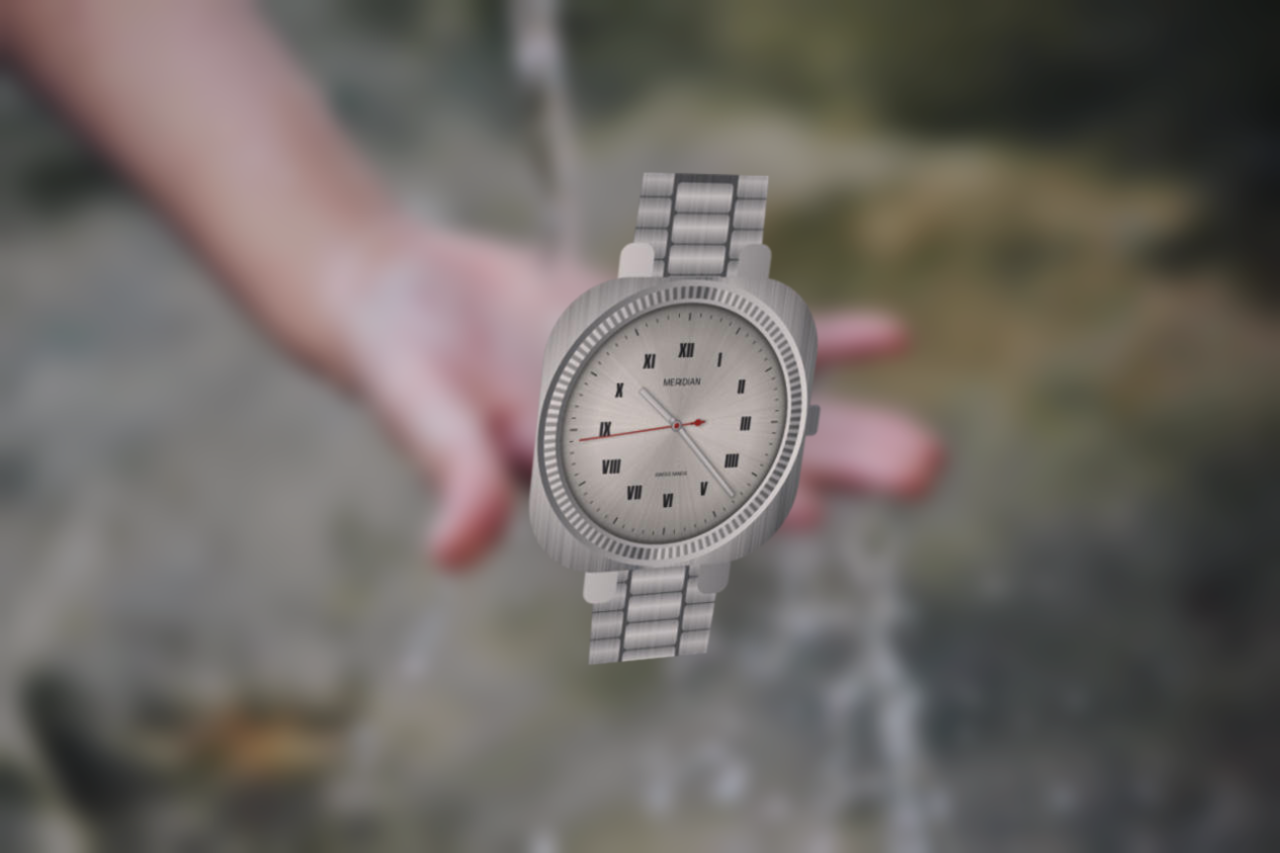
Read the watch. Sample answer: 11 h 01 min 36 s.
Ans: 10 h 22 min 44 s
